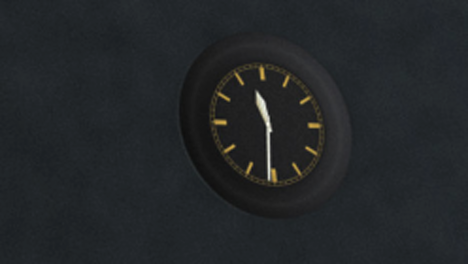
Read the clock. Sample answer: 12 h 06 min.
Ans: 11 h 31 min
